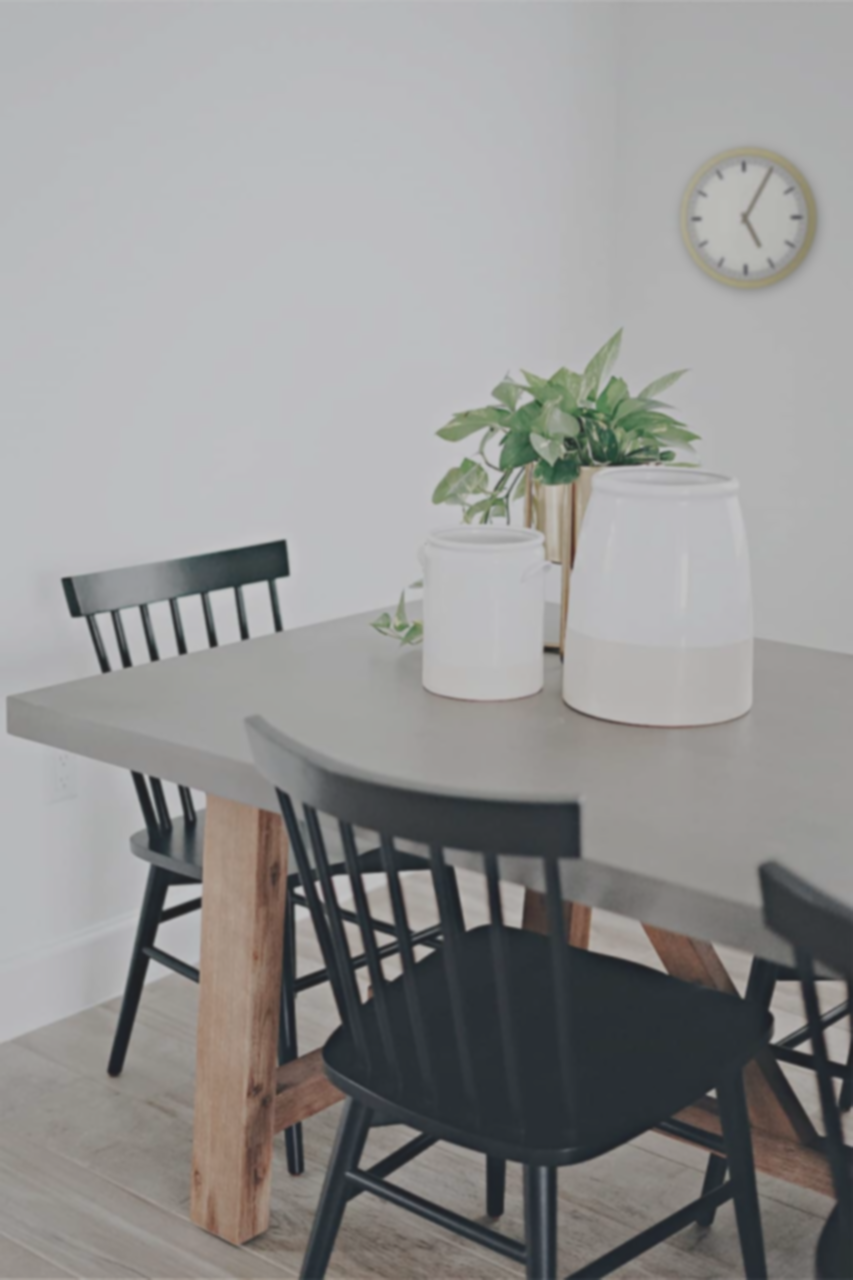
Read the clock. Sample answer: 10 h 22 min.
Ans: 5 h 05 min
